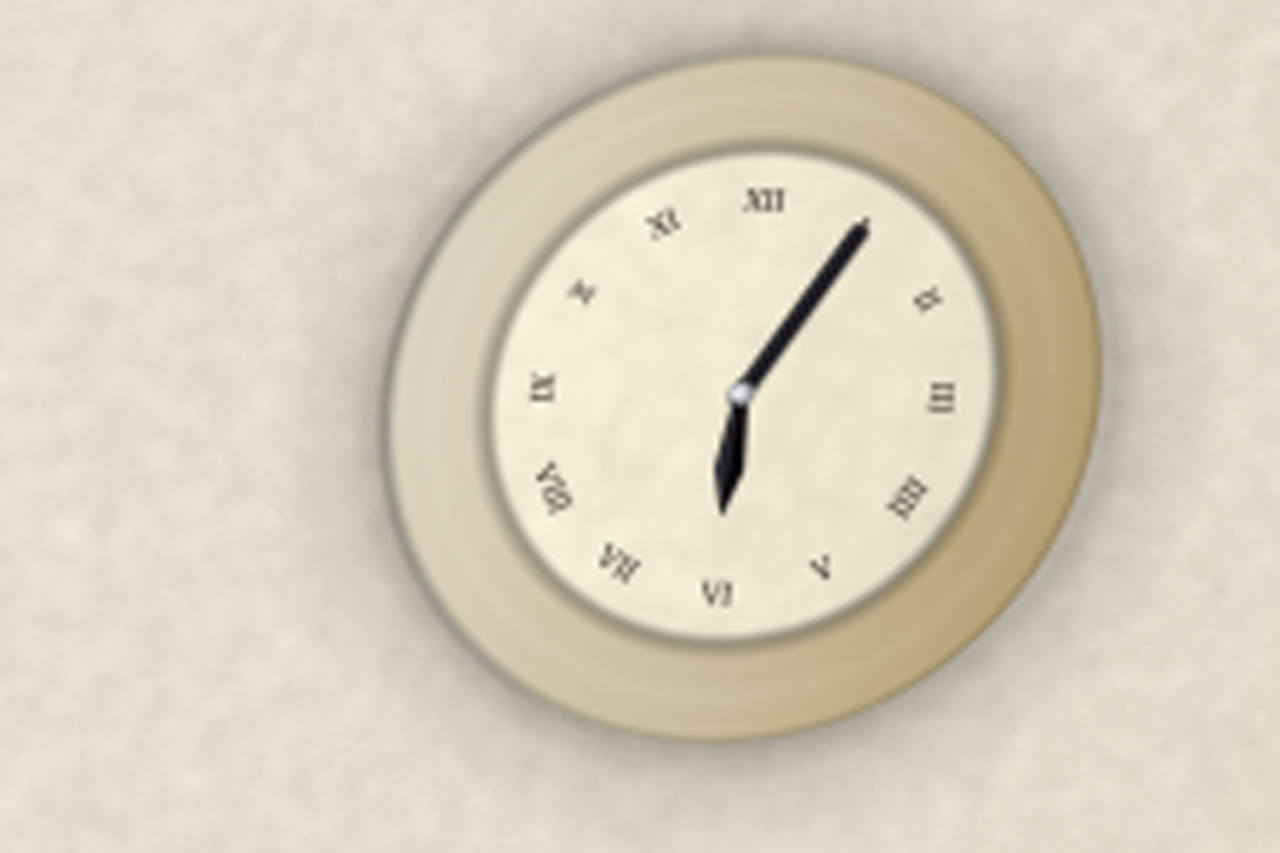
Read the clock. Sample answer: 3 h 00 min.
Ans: 6 h 05 min
